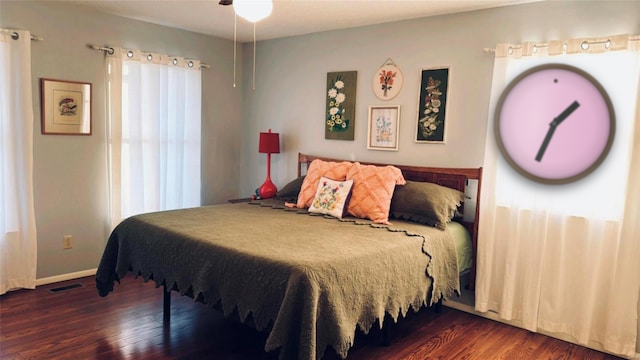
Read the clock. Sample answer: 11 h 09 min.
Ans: 1 h 34 min
